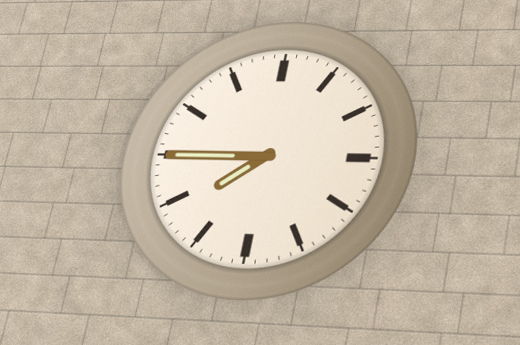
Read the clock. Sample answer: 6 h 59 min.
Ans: 7 h 45 min
